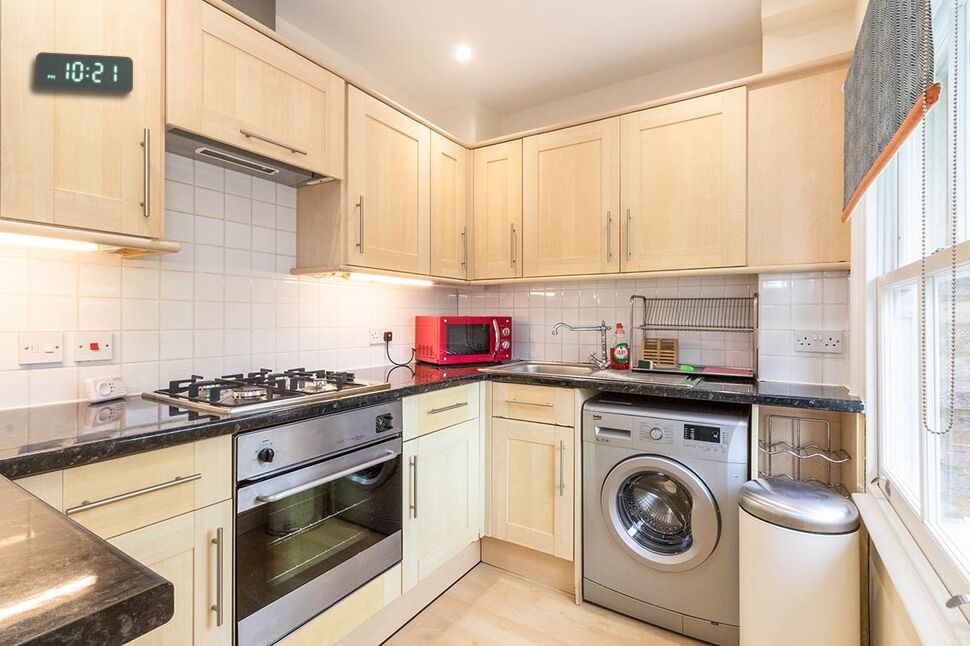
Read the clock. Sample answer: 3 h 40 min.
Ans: 10 h 21 min
